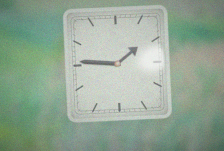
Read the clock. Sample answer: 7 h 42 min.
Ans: 1 h 46 min
